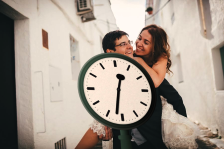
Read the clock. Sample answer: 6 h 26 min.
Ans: 12 h 32 min
